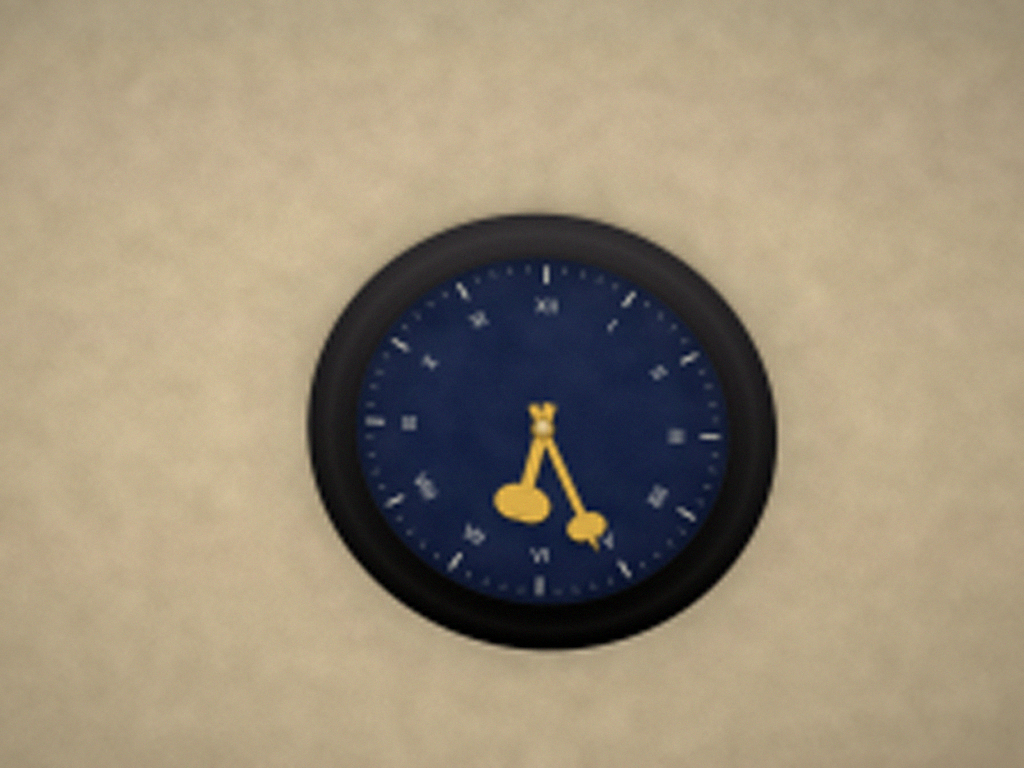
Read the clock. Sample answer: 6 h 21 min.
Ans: 6 h 26 min
